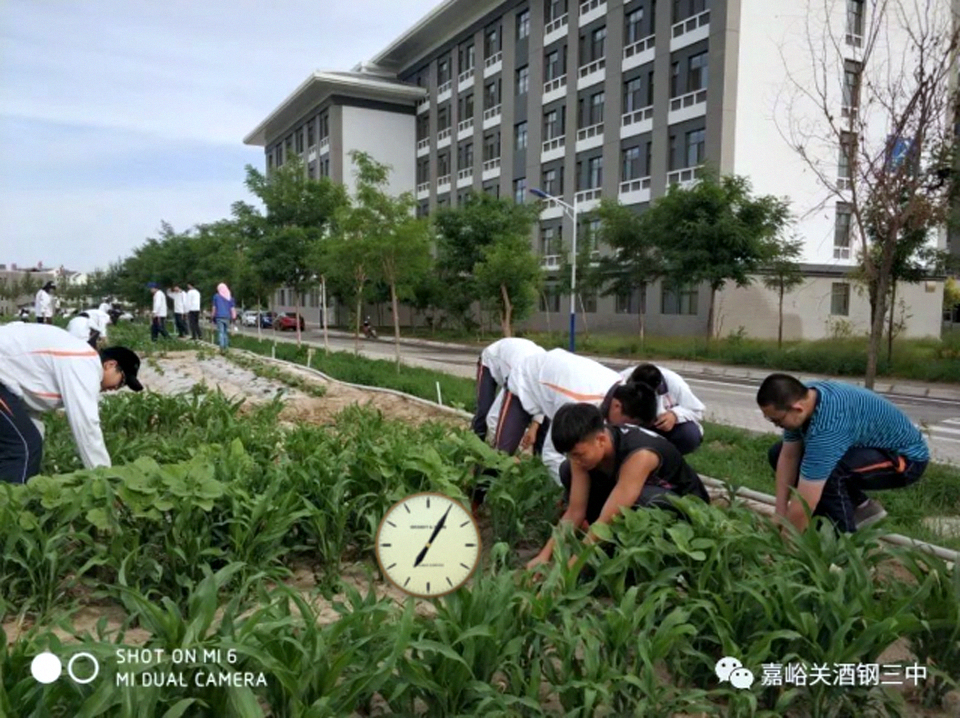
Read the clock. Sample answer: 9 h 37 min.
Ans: 7 h 05 min
